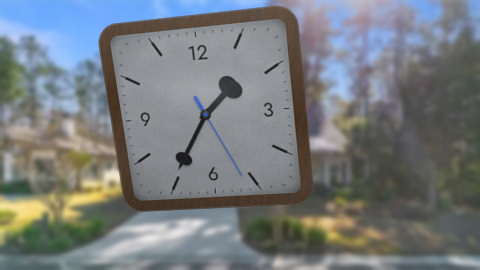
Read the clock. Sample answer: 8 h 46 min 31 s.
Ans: 1 h 35 min 26 s
